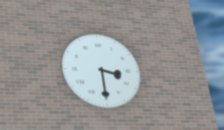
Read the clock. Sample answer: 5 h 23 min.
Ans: 3 h 30 min
